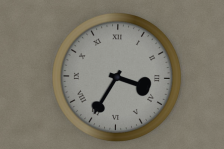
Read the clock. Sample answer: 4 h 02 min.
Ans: 3 h 35 min
